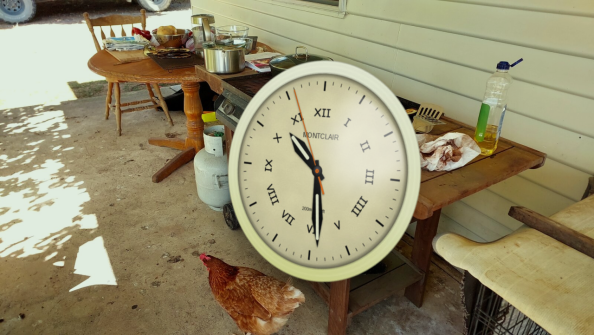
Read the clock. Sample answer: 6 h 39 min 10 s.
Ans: 10 h 28 min 56 s
